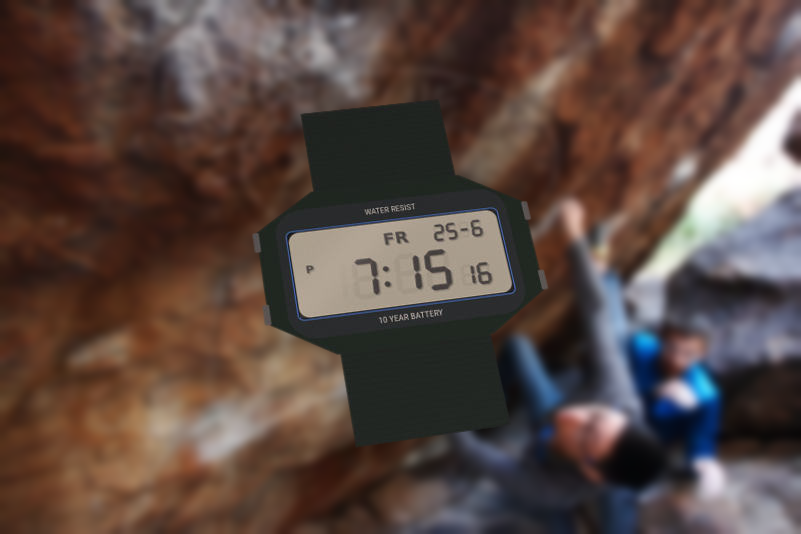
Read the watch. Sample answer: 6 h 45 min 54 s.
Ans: 7 h 15 min 16 s
